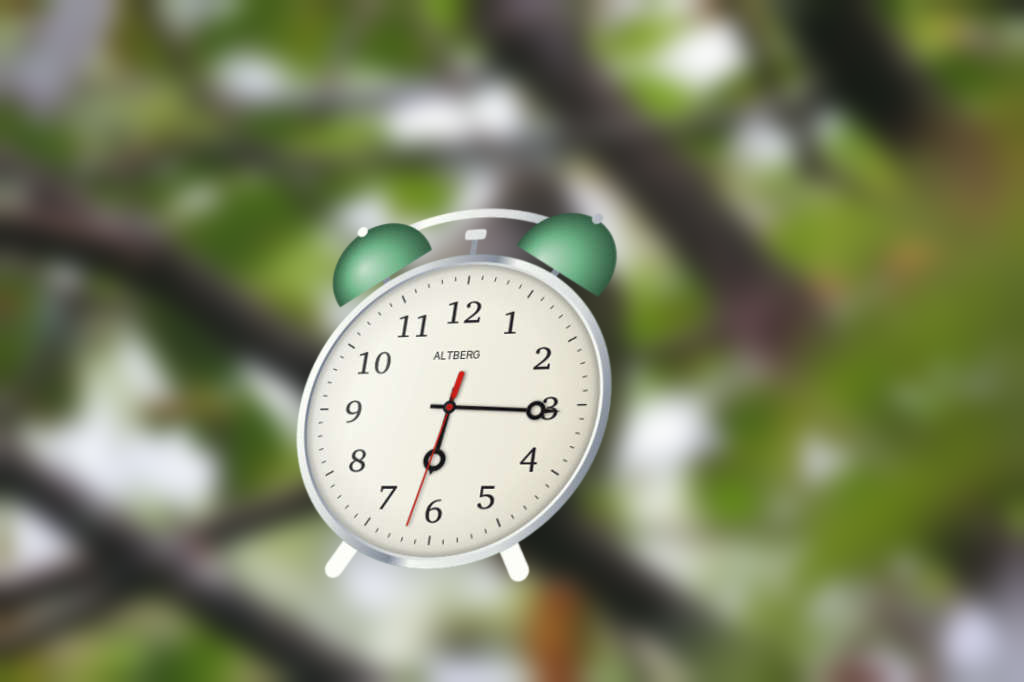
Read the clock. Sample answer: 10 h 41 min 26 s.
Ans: 6 h 15 min 32 s
